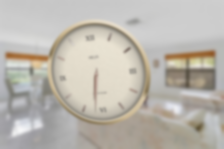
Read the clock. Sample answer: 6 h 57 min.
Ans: 6 h 32 min
